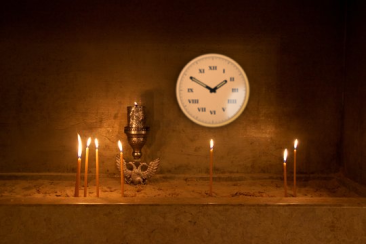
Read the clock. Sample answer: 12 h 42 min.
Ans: 1 h 50 min
